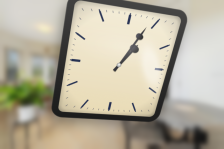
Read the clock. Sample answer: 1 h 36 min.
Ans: 1 h 04 min
